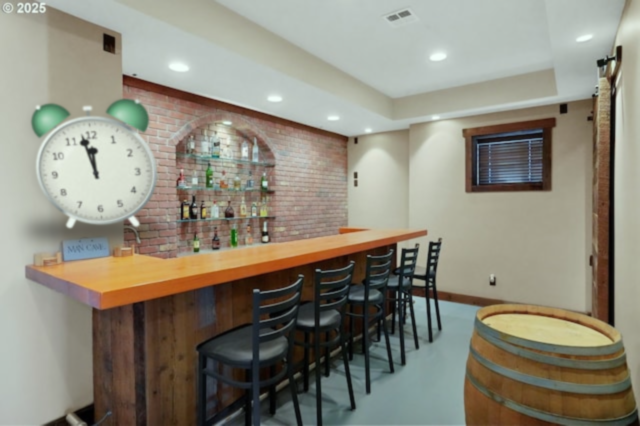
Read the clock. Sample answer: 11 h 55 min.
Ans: 11 h 58 min
